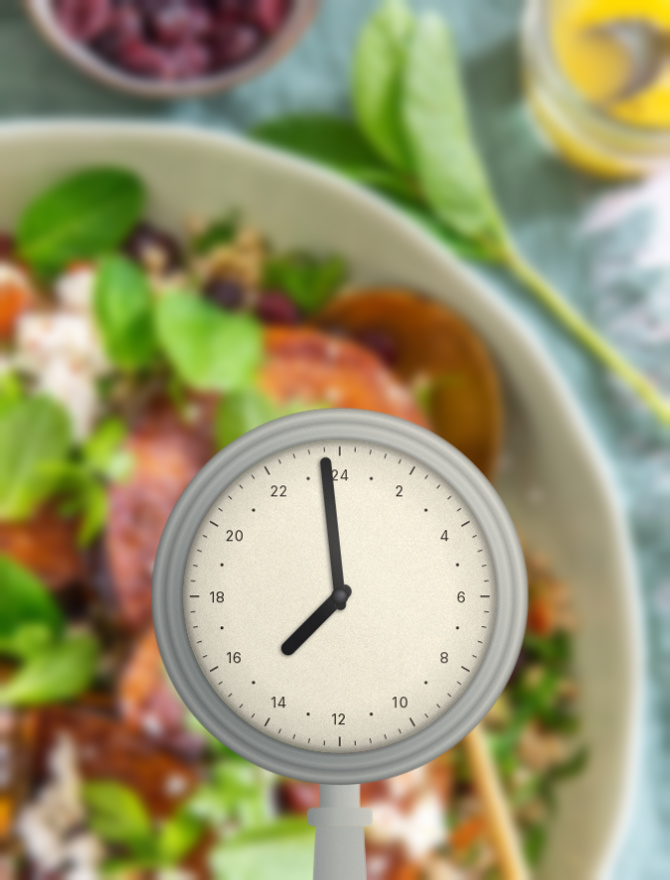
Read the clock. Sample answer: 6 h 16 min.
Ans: 14 h 59 min
